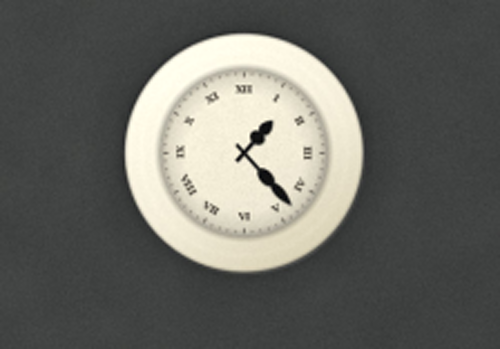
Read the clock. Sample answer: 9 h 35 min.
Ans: 1 h 23 min
